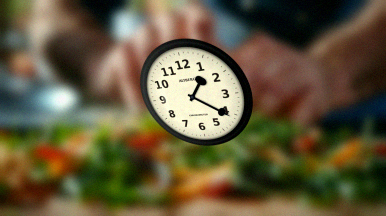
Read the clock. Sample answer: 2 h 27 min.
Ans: 1 h 21 min
